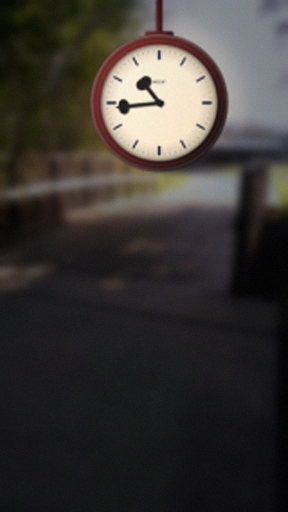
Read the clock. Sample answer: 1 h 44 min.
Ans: 10 h 44 min
